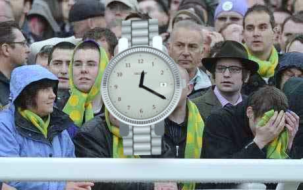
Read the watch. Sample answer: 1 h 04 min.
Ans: 12 h 20 min
